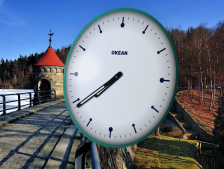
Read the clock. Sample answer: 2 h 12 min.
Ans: 7 h 39 min
